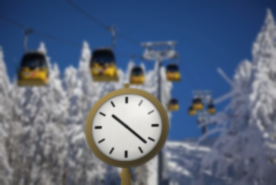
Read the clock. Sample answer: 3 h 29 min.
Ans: 10 h 22 min
